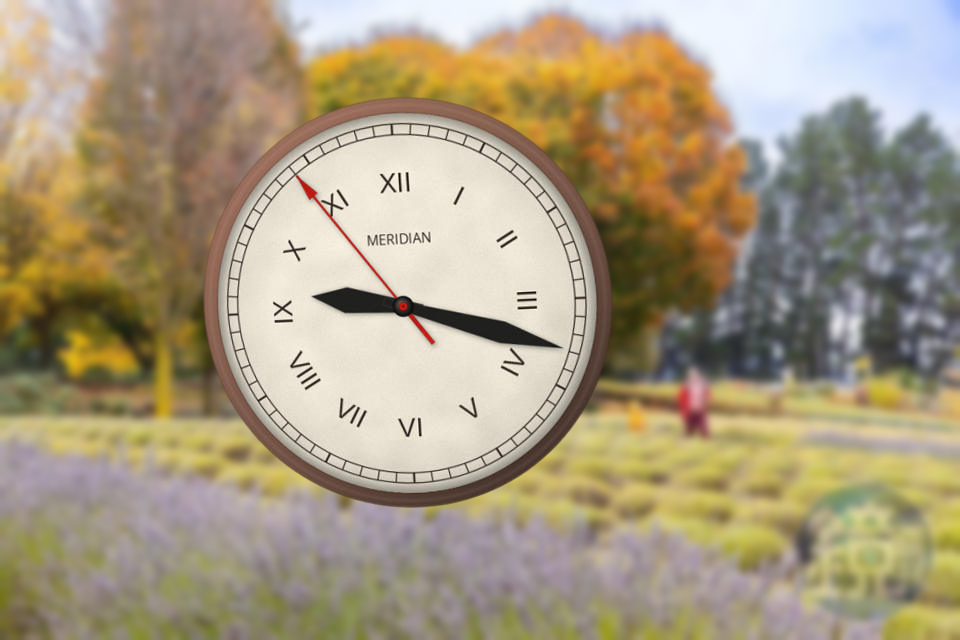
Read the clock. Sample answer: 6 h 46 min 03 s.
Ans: 9 h 17 min 54 s
